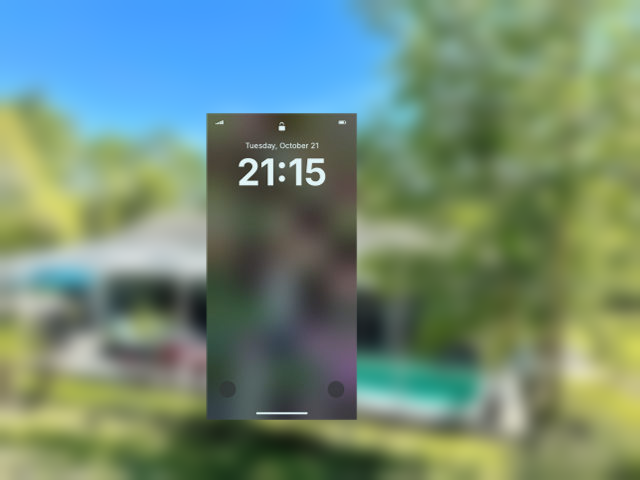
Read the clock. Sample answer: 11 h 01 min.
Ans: 21 h 15 min
